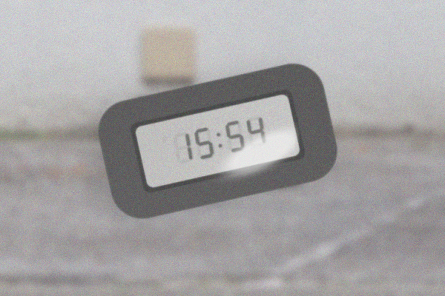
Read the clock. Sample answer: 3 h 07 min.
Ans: 15 h 54 min
